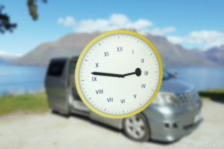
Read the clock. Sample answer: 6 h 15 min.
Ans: 2 h 47 min
